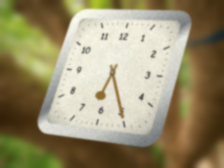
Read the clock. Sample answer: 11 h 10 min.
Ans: 6 h 25 min
